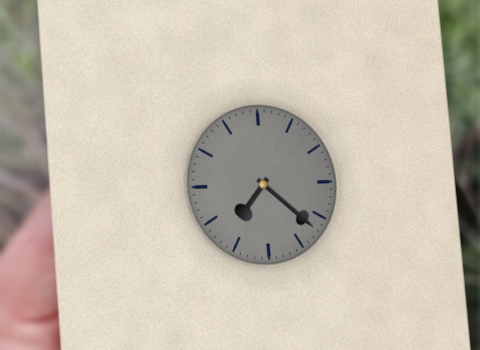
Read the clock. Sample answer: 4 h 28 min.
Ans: 7 h 22 min
